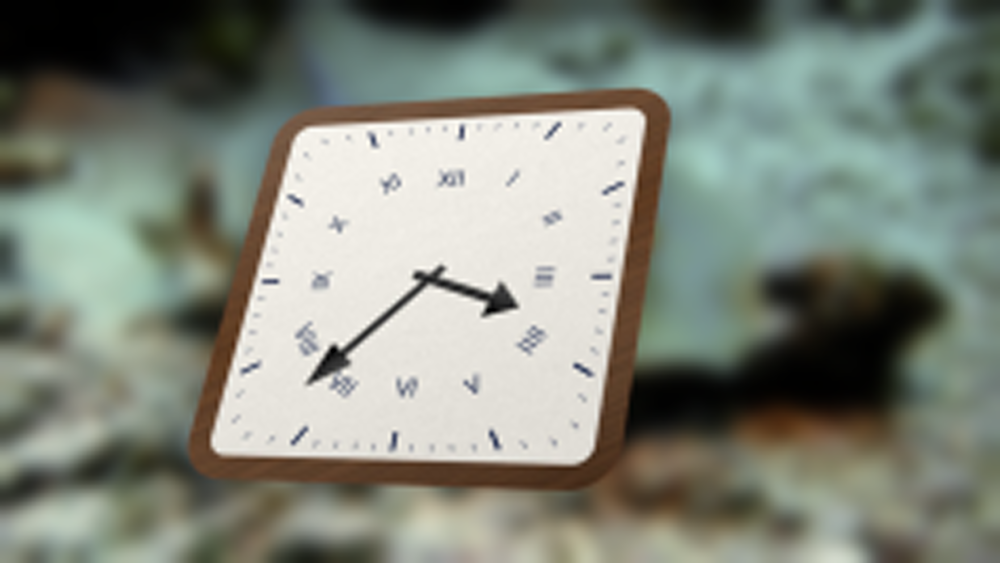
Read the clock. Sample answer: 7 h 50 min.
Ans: 3 h 37 min
